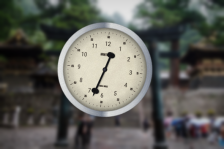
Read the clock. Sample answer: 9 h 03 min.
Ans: 12 h 33 min
